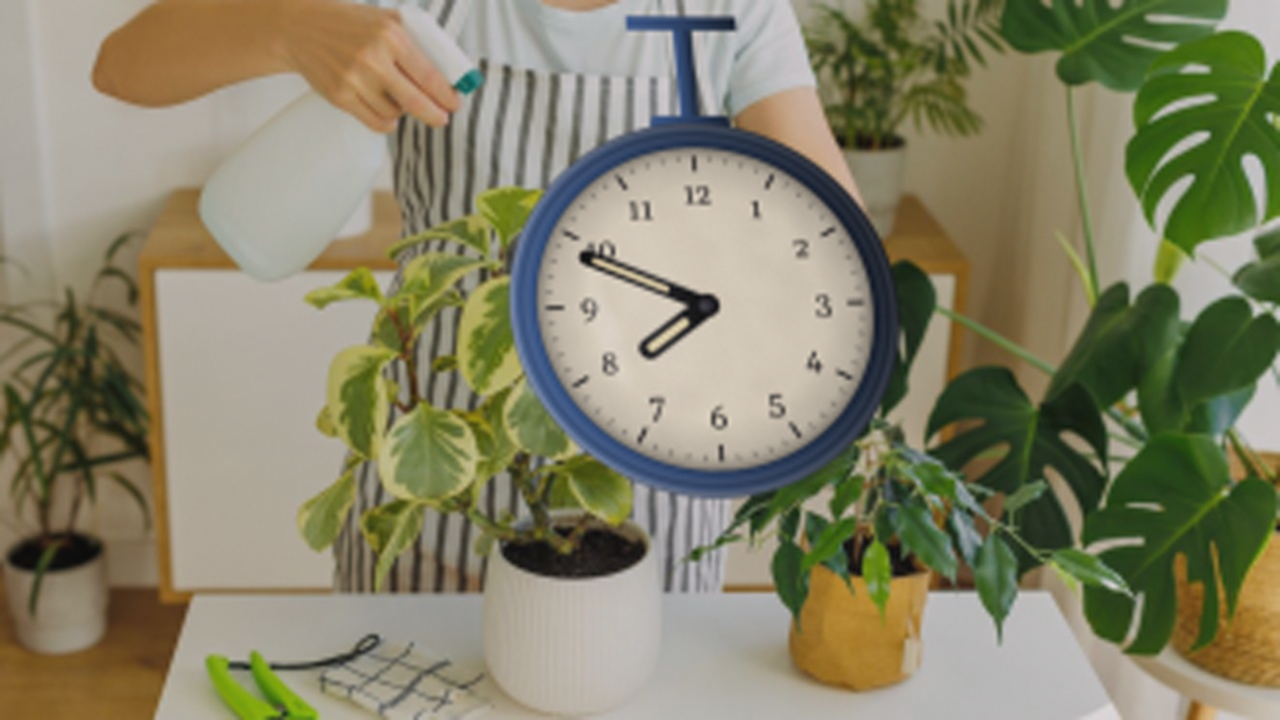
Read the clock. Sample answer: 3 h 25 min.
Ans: 7 h 49 min
